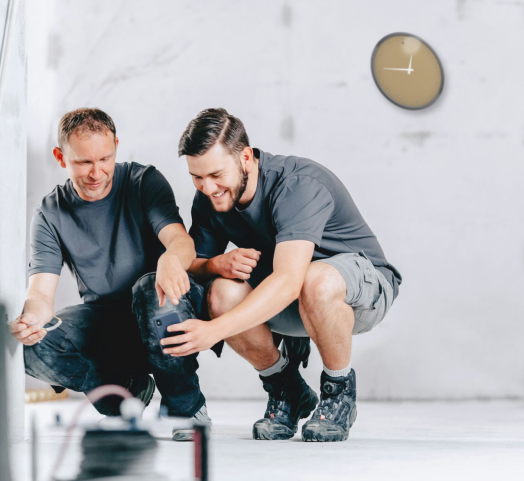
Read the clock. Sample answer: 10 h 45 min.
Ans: 12 h 46 min
